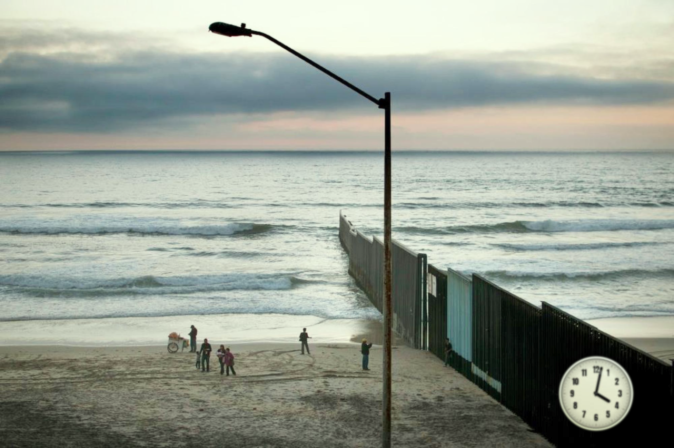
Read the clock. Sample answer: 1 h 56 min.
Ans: 4 h 02 min
